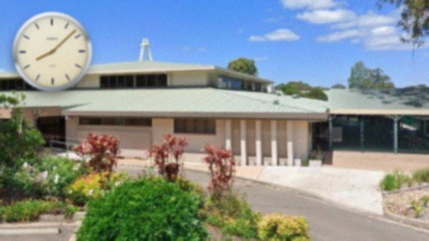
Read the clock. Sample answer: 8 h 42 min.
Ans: 8 h 08 min
